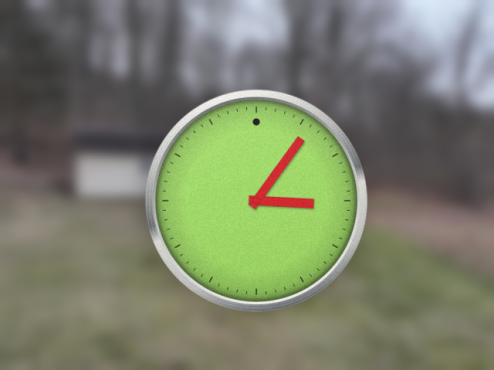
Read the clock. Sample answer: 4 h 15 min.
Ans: 3 h 06 min
